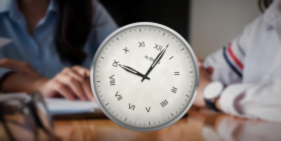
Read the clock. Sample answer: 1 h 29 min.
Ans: 9 h 02 min
